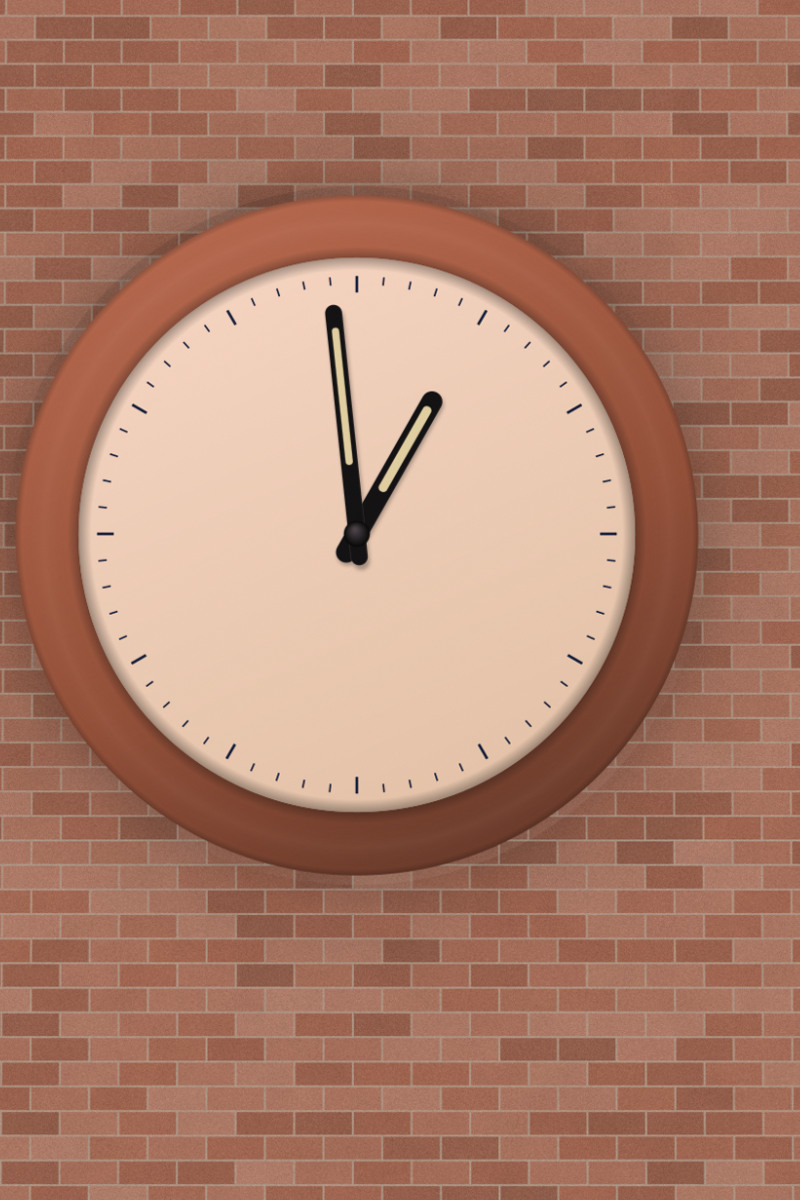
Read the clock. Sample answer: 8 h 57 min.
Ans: 12 h 59 min
